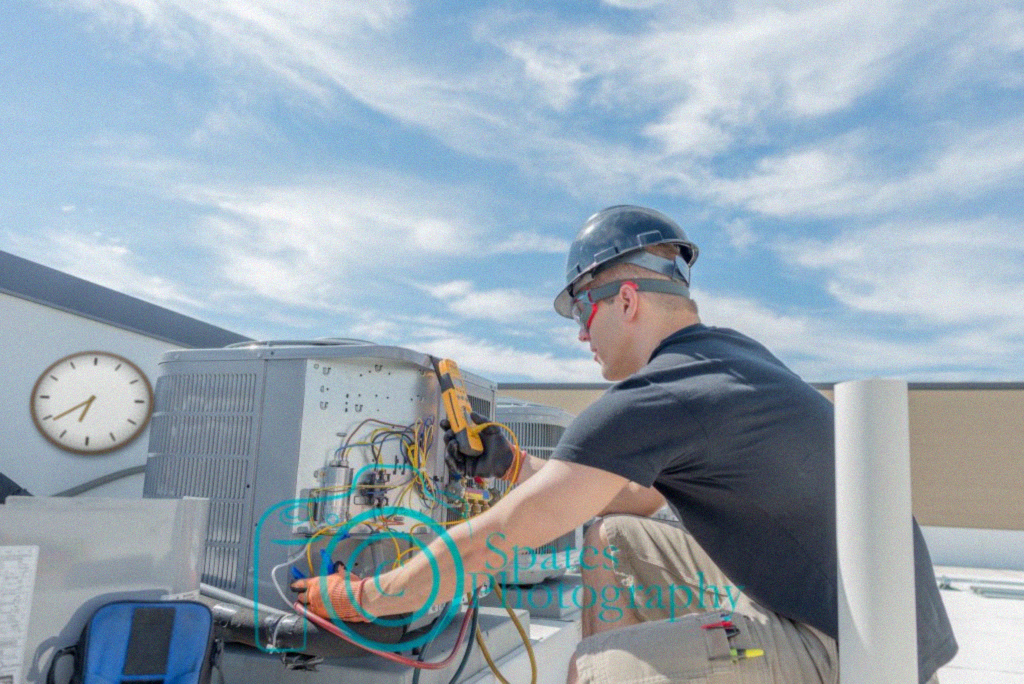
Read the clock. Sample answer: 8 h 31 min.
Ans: 6 h 39 min
